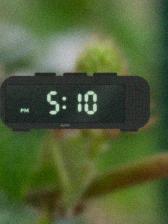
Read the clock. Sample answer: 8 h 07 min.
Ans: 5 h 10 min
